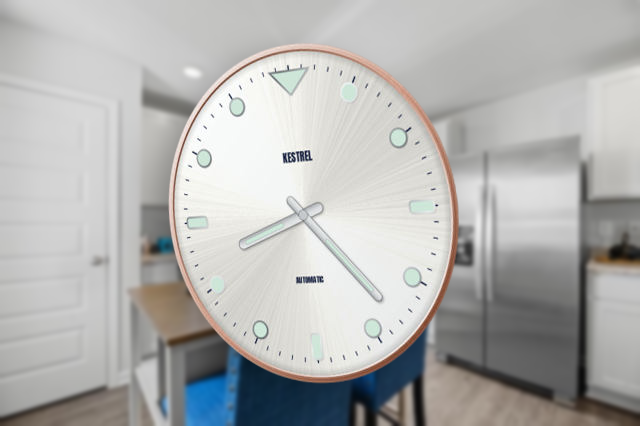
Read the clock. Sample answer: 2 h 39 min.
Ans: 8 h 23 min
